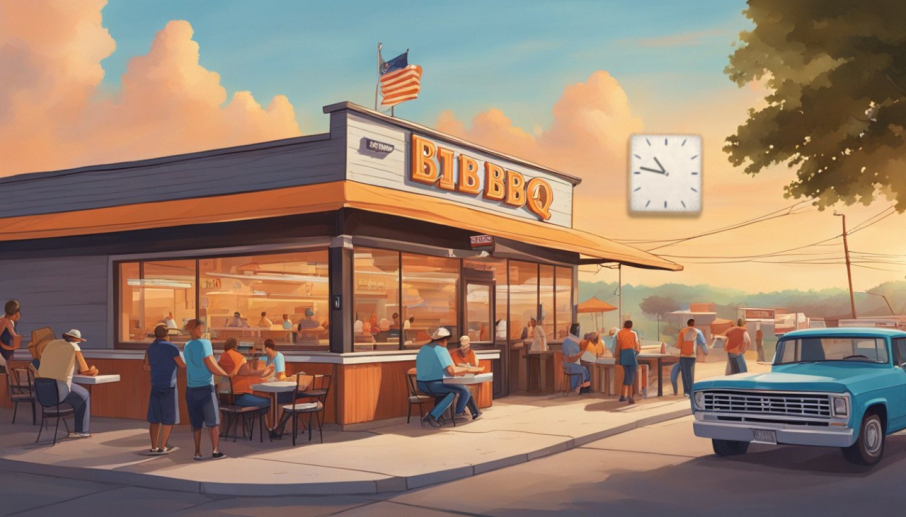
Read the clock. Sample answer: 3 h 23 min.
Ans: 10 h 47 min
